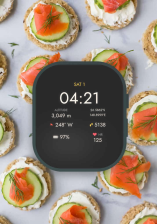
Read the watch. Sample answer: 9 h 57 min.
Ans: 4 h 21 min
